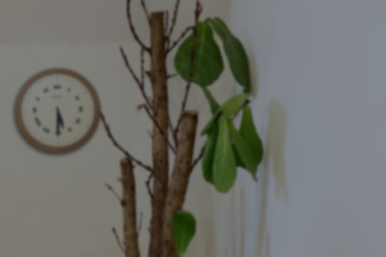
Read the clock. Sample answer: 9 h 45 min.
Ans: 5 h 30 min
